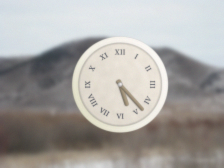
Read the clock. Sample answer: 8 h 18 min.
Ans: 5 h 23 min
